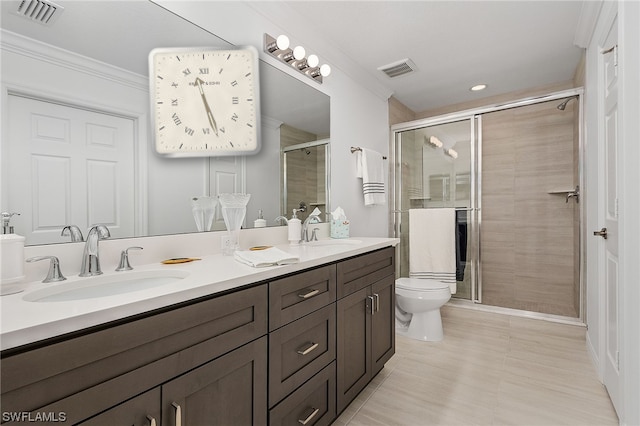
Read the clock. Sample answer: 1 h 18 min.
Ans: 11 h 27 min
